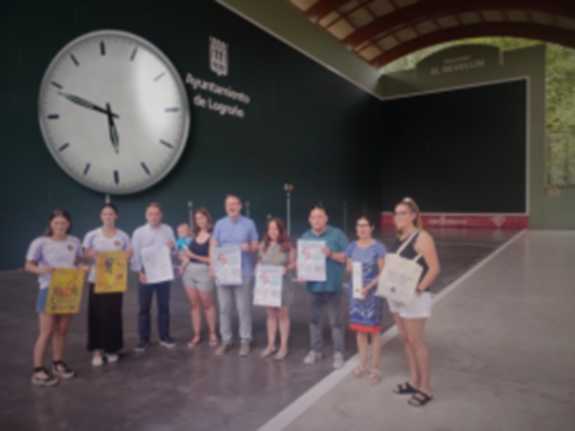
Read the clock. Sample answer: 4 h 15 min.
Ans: 5 h 49 min
